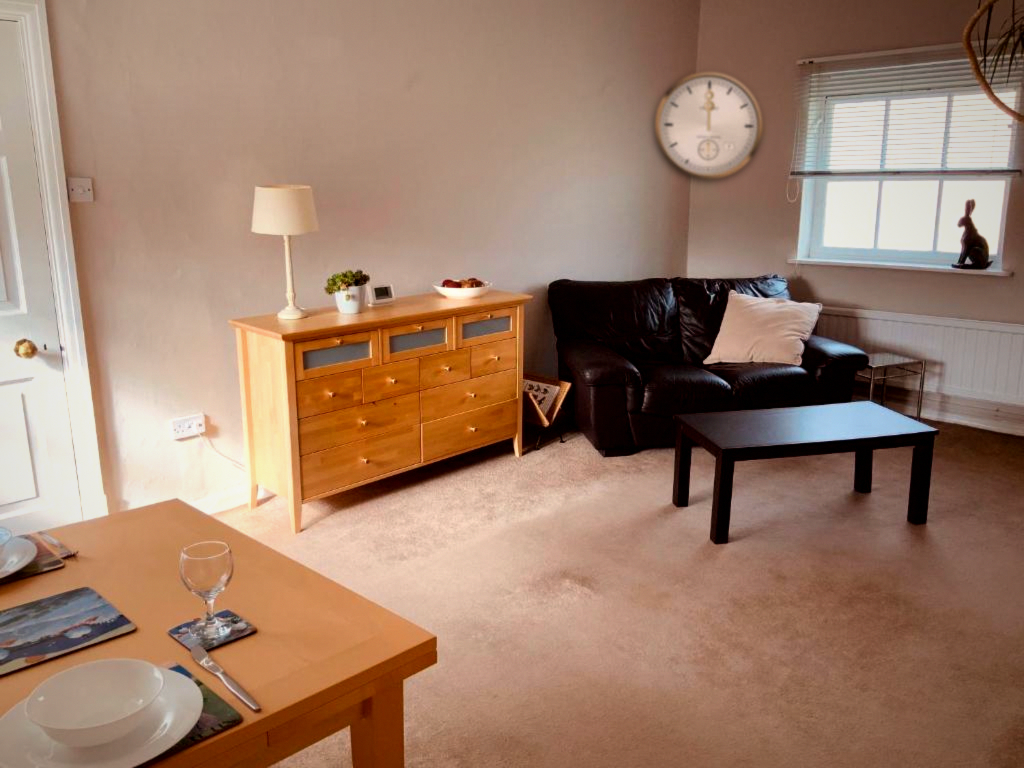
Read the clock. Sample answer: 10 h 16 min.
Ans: 12 h 00 min
